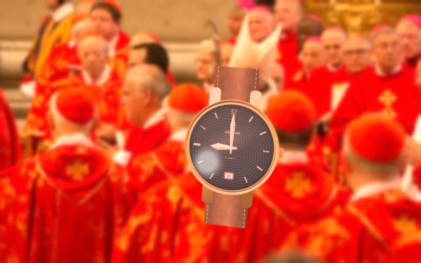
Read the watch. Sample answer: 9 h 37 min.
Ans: 9 h 00 min
